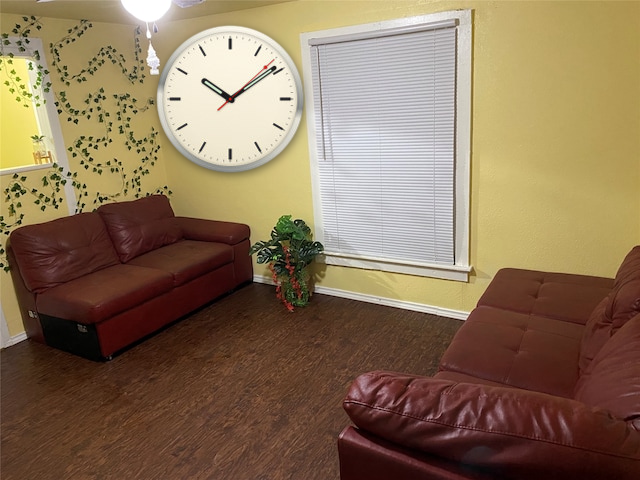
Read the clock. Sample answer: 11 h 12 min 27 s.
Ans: 10 h 09 min 08 s
